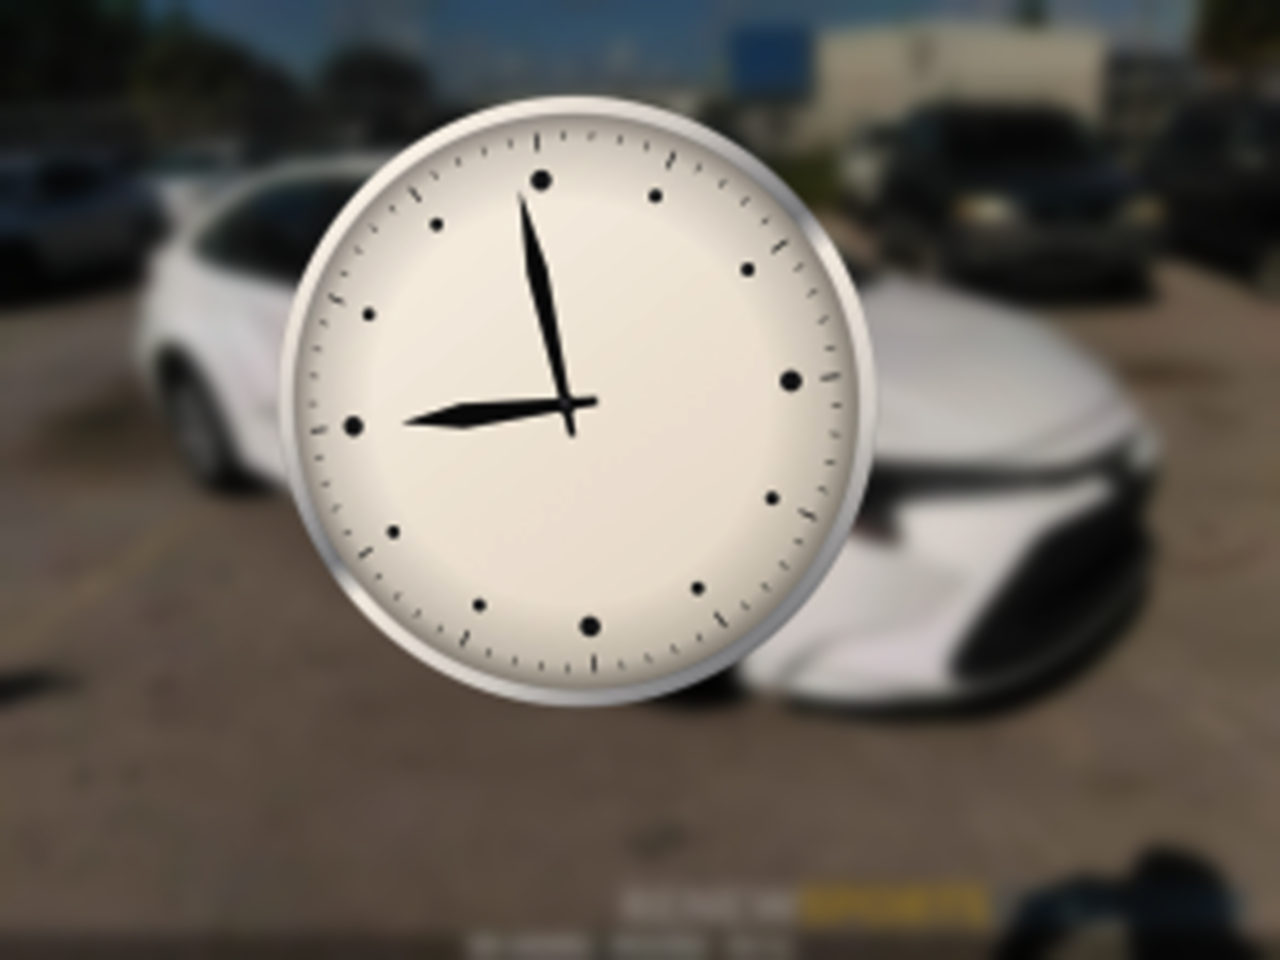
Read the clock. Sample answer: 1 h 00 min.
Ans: 8 h 59 min
